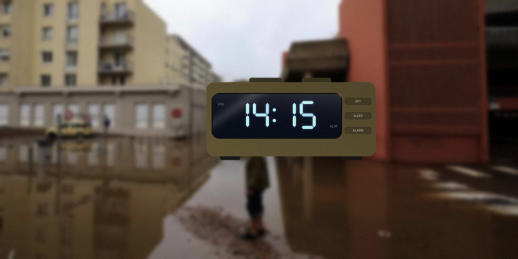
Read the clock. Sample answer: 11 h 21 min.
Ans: 14 h 15 min
